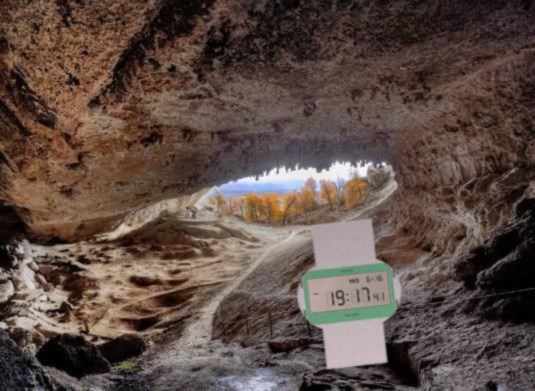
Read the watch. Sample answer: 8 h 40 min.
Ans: 19 h 17 min
